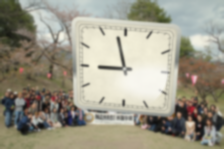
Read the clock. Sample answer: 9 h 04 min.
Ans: 8 h 58 min
